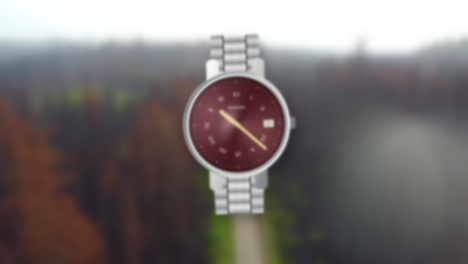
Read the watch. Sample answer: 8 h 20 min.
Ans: 10 h 22 min
